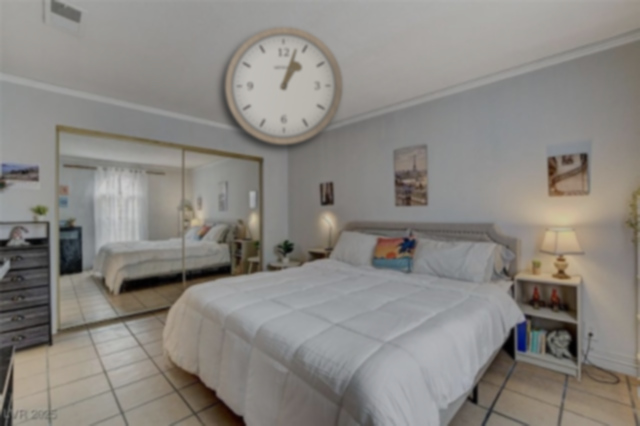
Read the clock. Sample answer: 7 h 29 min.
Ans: 1 h 03 min
